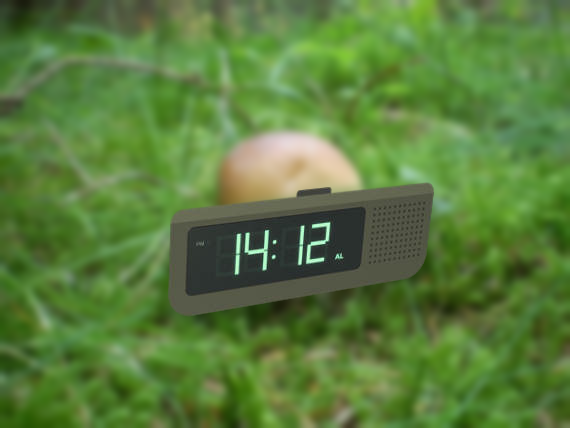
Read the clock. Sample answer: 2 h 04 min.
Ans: 14 h 12 min
